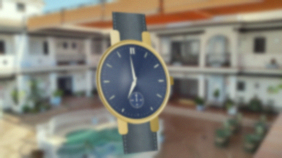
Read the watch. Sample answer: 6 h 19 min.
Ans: 6 h 59 min
